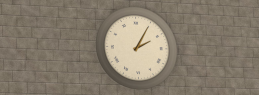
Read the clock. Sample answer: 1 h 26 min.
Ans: 2 h 05 min
